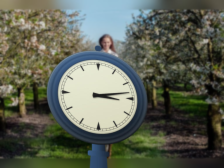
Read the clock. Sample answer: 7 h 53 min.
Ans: 3 h 13 min
